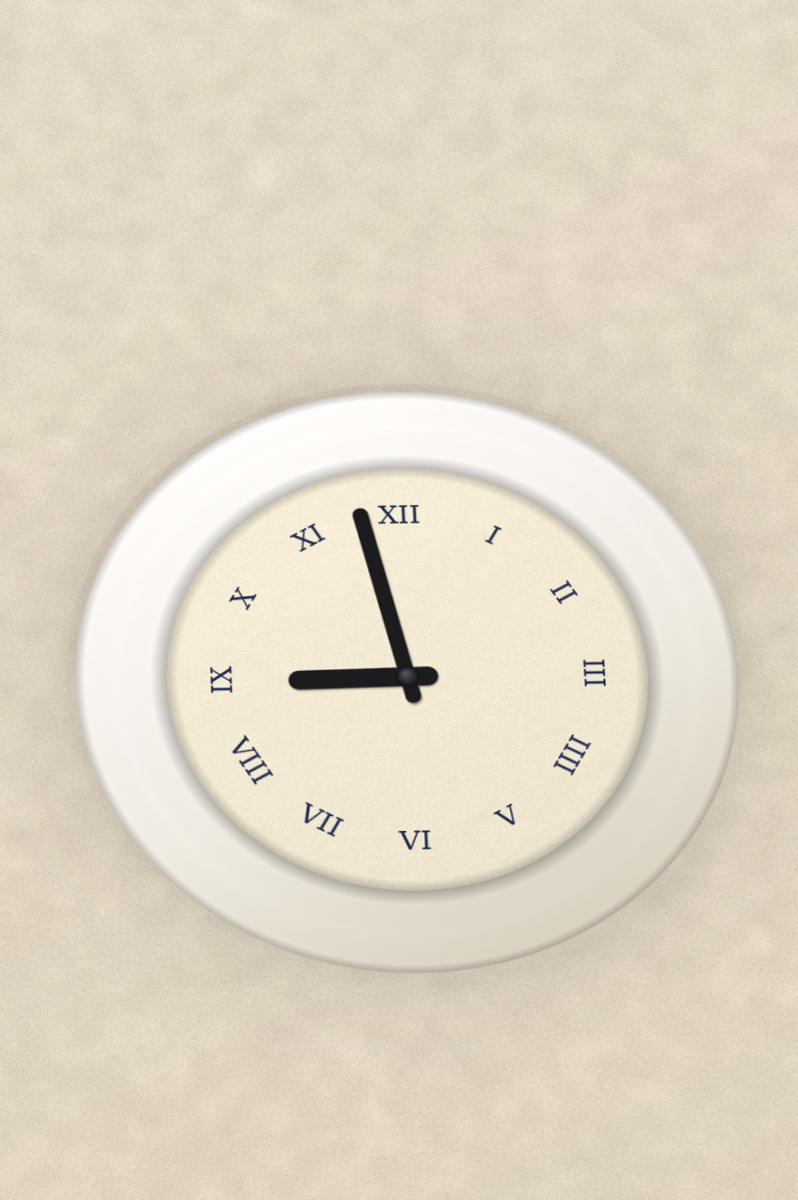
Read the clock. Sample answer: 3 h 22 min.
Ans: 8 h 58 min
